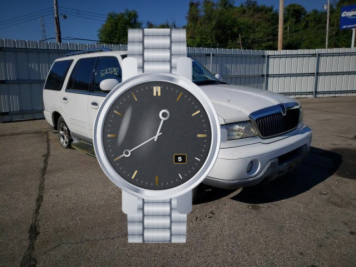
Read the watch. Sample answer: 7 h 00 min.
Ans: 12 h 40 min
